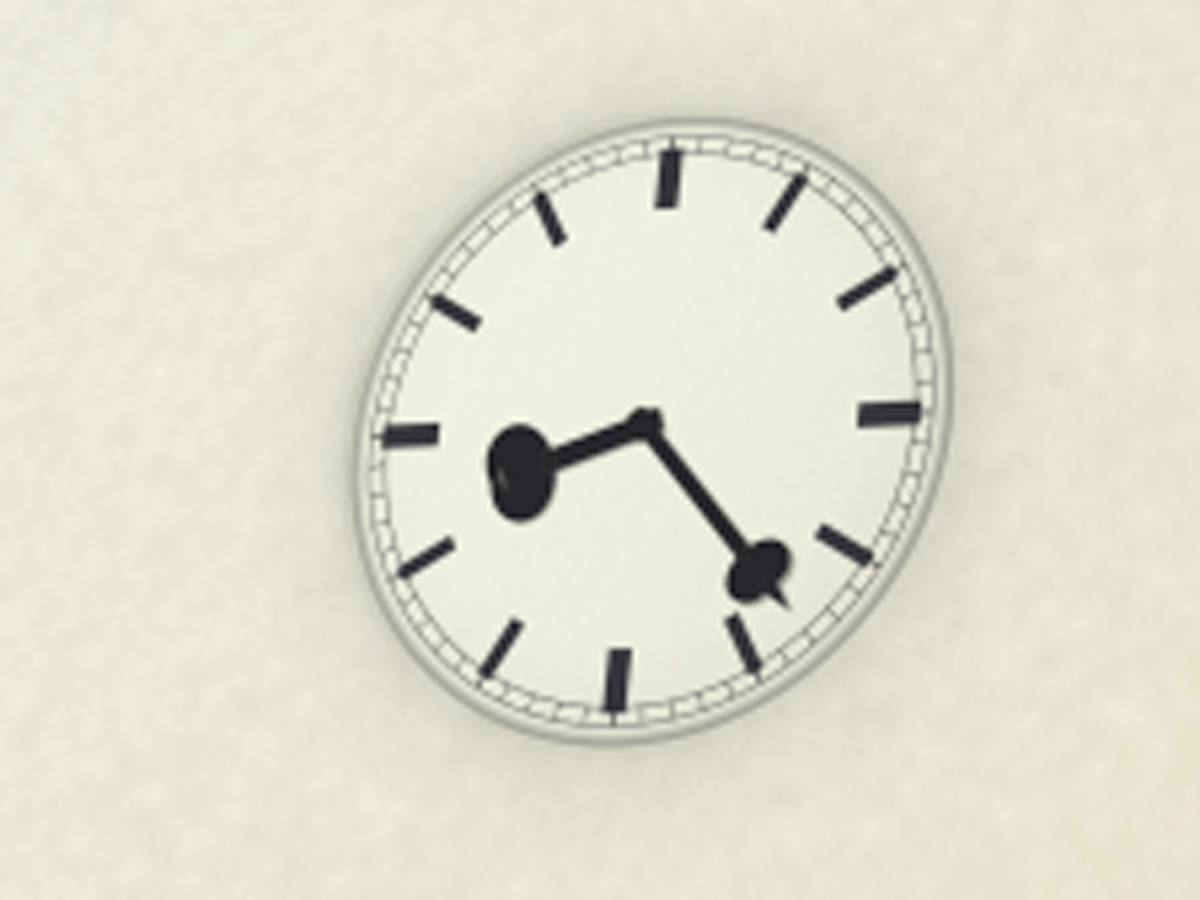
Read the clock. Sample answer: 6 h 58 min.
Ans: 8 h 23 min
